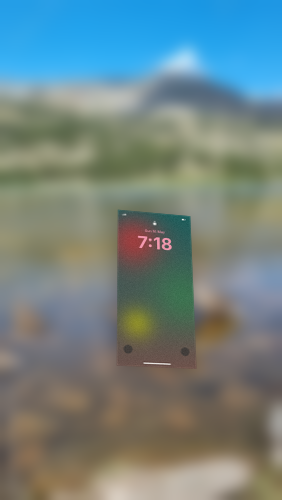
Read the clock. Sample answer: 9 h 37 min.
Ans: 7 h 18 min
